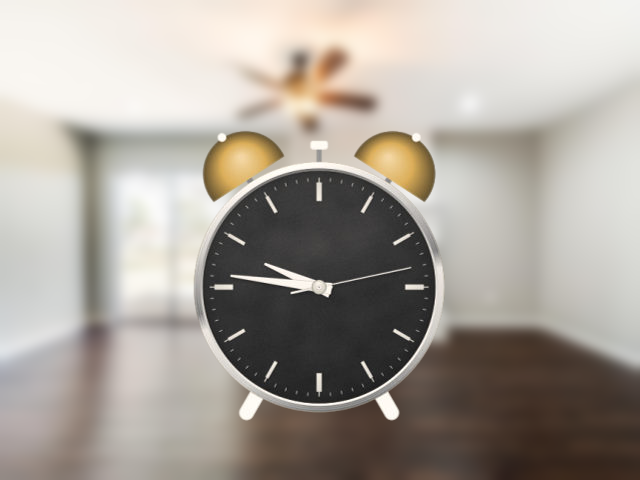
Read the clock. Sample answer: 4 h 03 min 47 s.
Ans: 9 h 46 min 13 s
